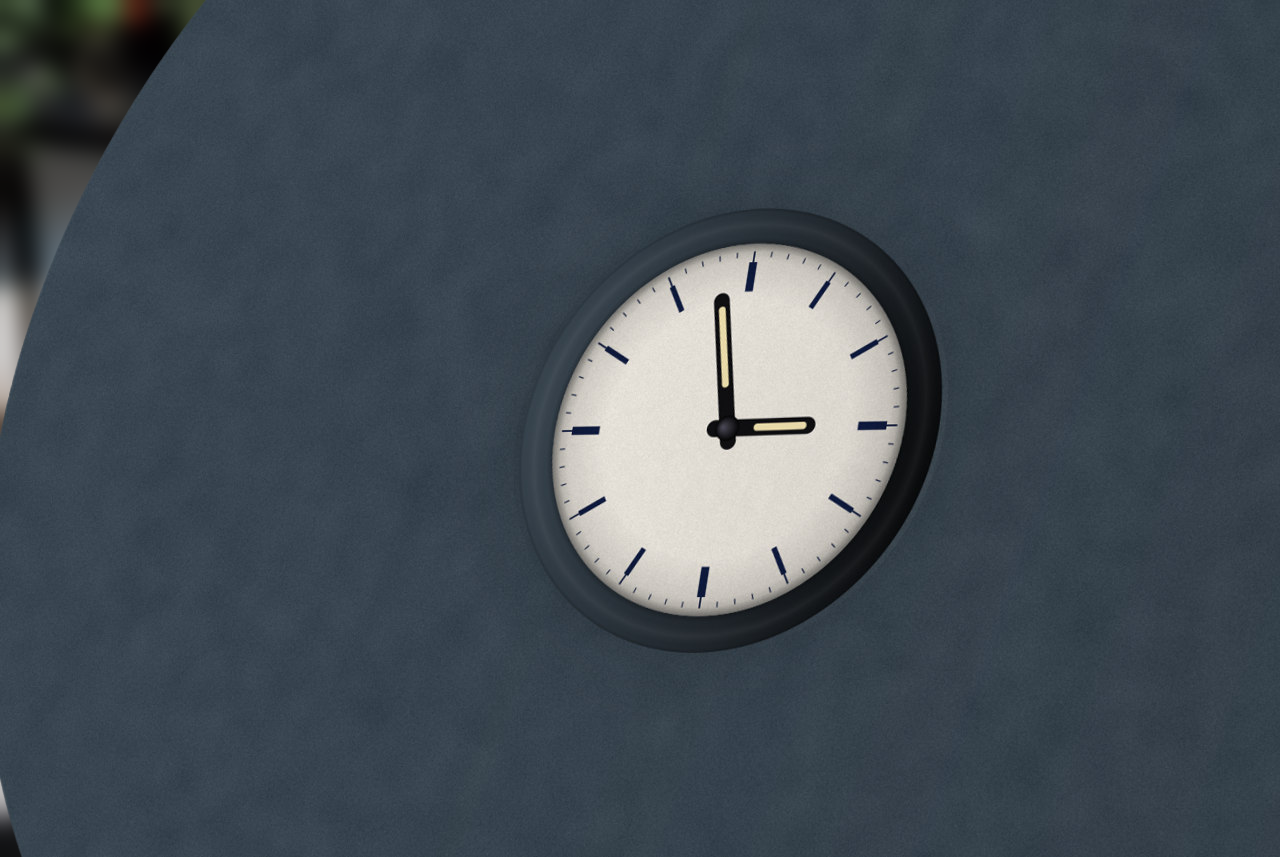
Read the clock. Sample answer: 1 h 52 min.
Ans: 2 h 58 min
